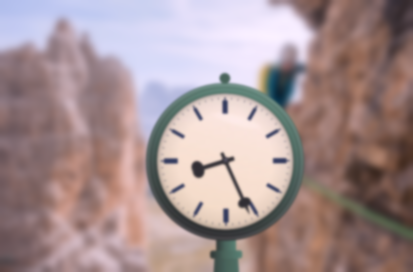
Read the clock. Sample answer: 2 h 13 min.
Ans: 8 h 26 min
